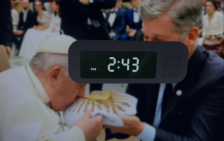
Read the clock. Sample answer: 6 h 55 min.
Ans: 2 h 43 min
